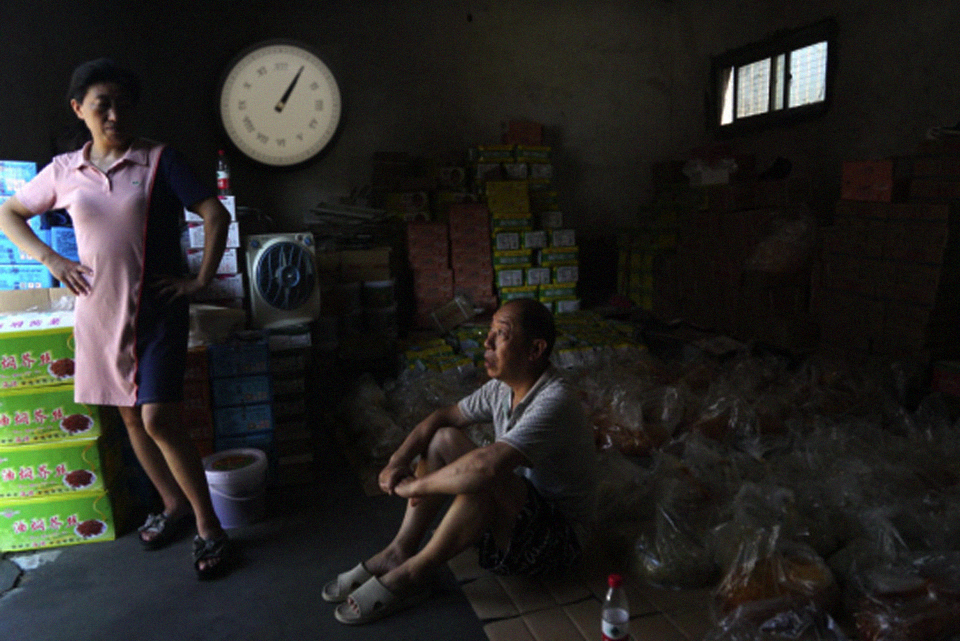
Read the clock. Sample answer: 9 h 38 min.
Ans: 1 h 05 min
